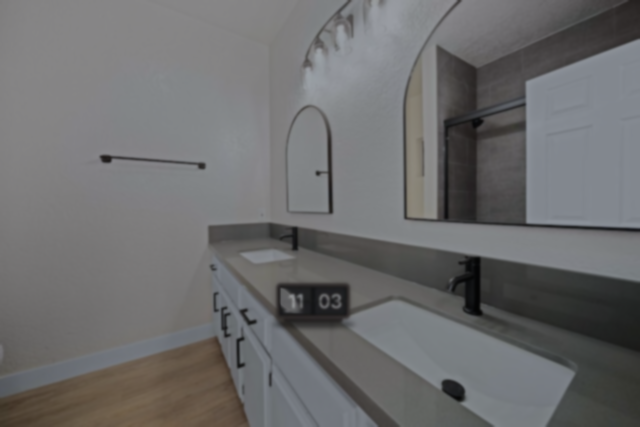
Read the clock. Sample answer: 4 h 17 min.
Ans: 11 h 03 min
